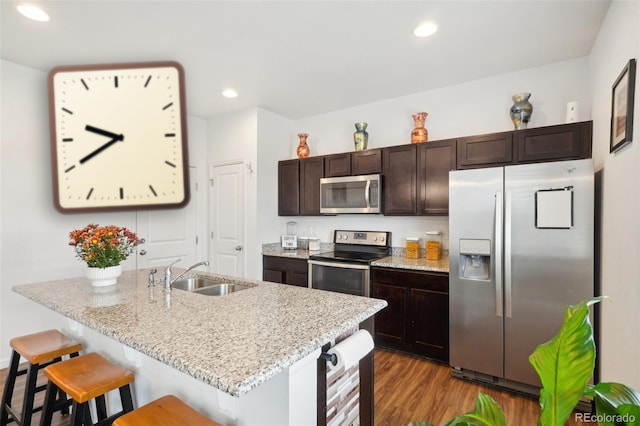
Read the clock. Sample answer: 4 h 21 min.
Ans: 9 h 40 min
